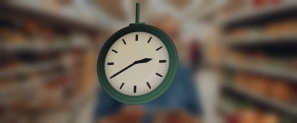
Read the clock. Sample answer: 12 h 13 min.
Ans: 2 h 40 min
